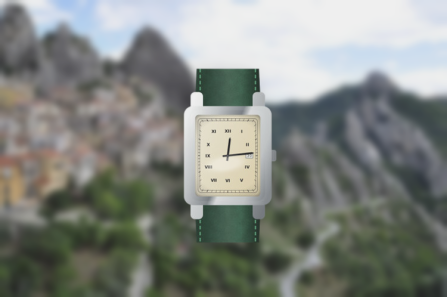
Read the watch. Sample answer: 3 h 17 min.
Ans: 12 h 14 min
